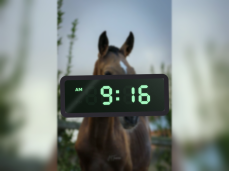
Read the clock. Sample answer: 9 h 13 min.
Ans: 9 h 16 min
